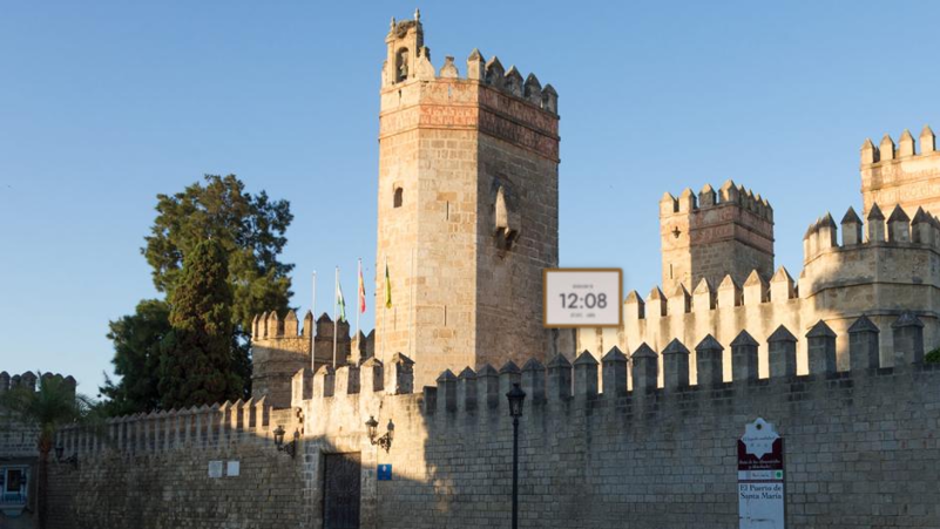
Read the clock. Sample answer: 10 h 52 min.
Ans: 12 h 08 min
